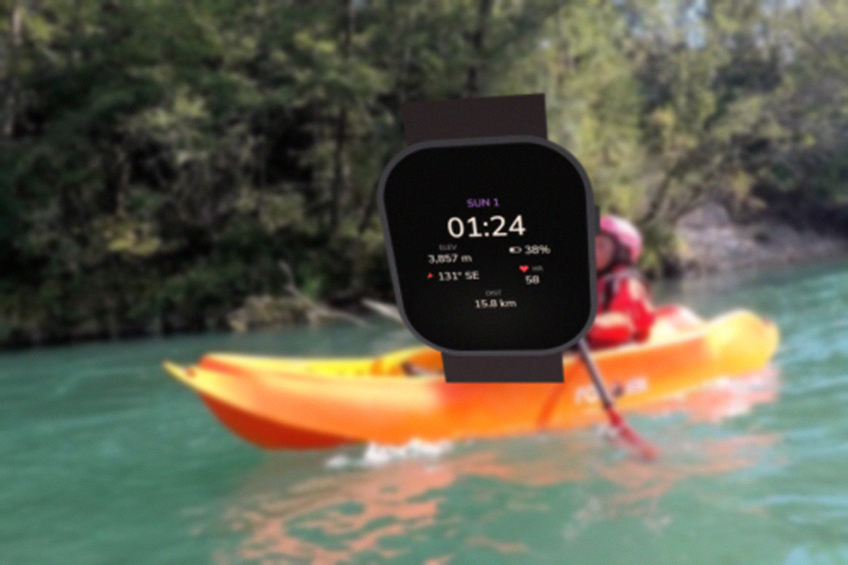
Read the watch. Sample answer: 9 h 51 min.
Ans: 1 h 24 min
